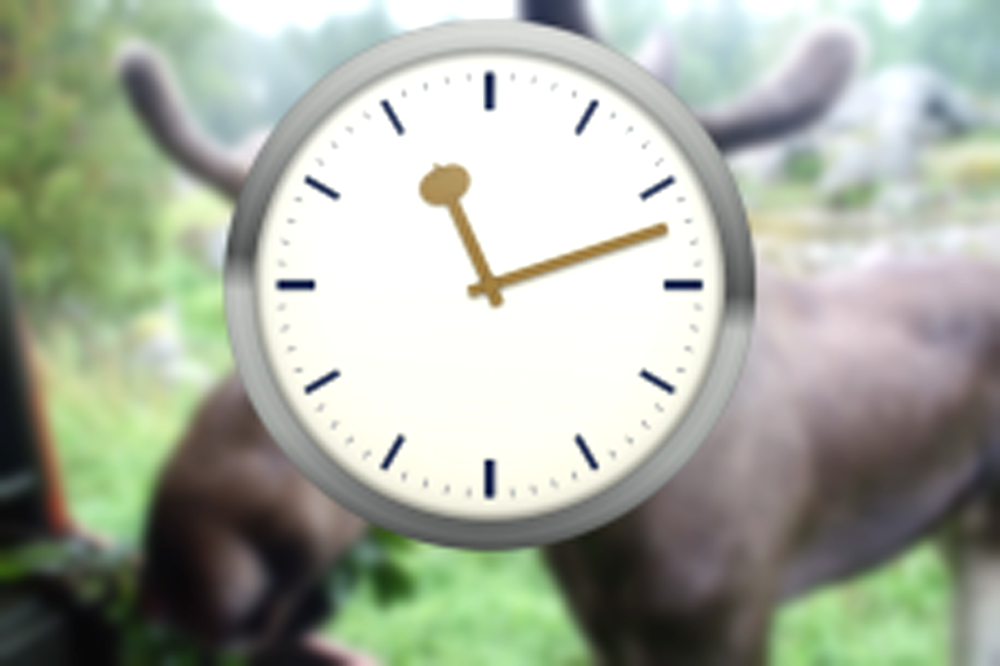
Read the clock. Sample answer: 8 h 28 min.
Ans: 11 h 12 min
